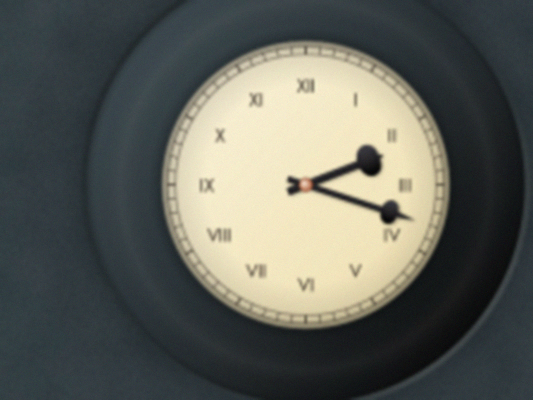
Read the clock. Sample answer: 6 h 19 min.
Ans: 2 h 18 min
